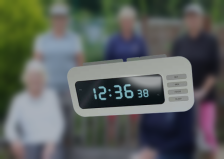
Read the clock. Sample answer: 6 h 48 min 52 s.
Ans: 12 h 36 min 38 s
